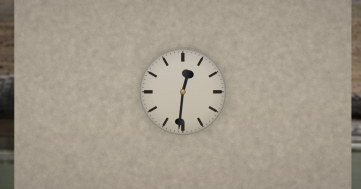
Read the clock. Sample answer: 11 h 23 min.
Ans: 12 h 31 min
